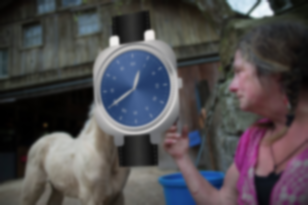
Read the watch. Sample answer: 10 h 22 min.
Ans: 12 h 40 min
